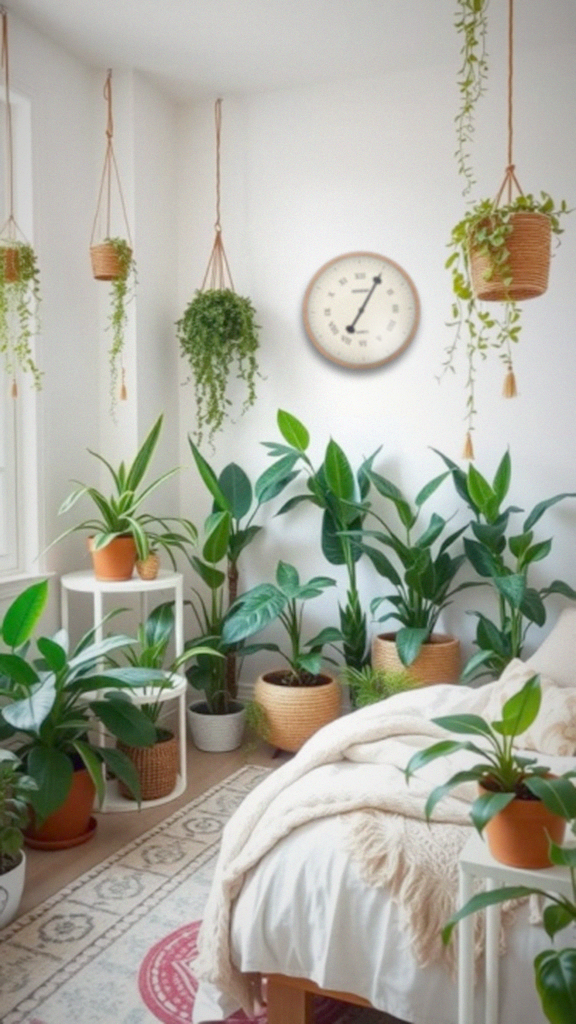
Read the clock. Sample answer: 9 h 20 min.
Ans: 7 h 05 min
